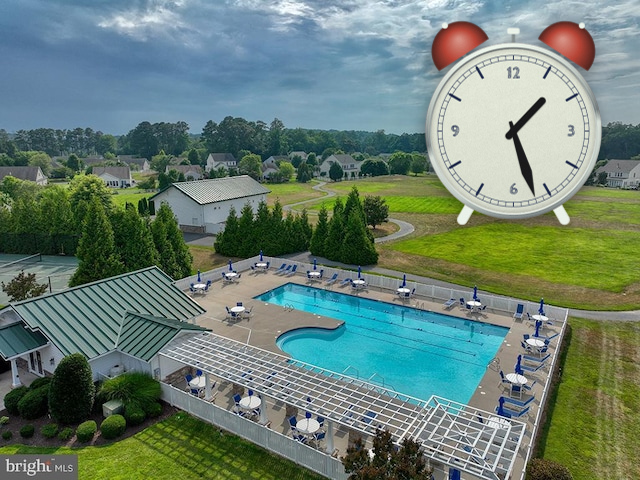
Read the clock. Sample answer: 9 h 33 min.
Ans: 1 h 27 min
